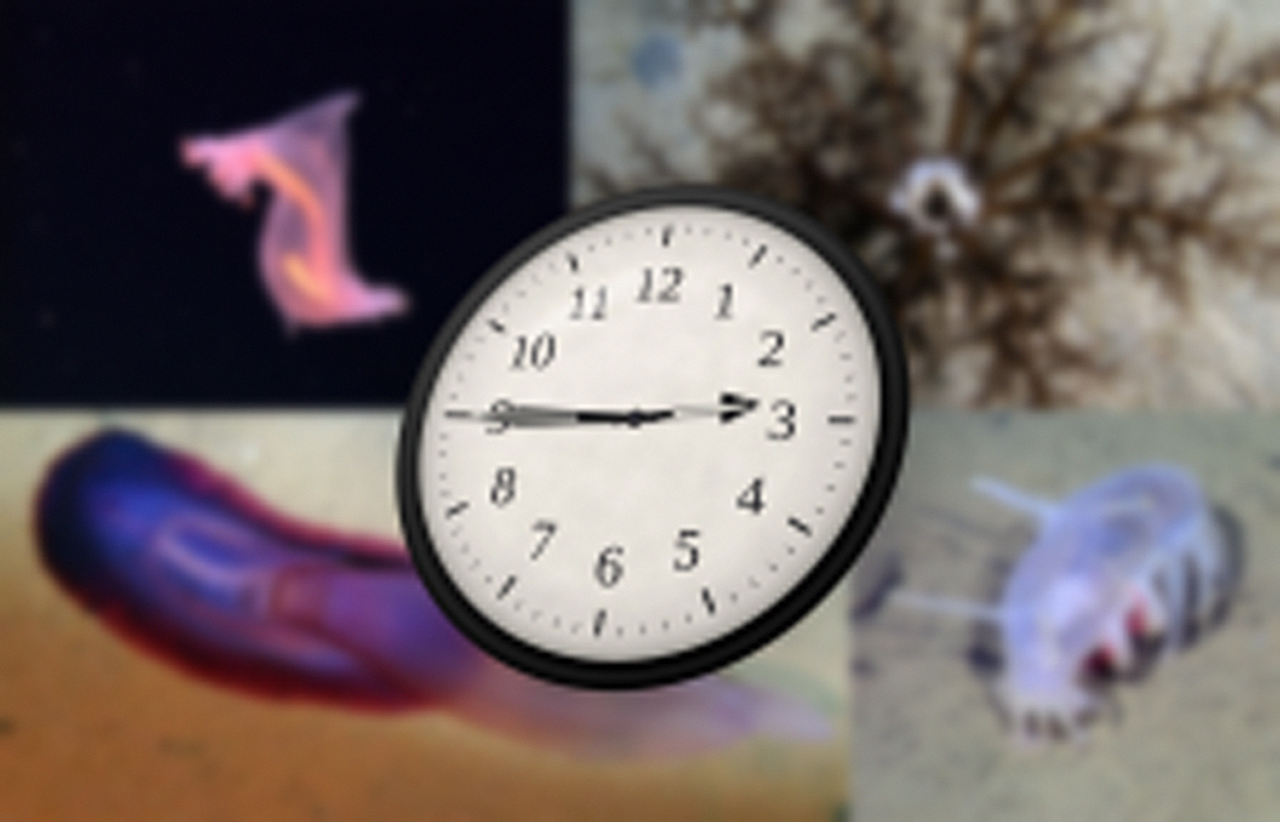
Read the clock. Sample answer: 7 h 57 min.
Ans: 2 h 45 min
